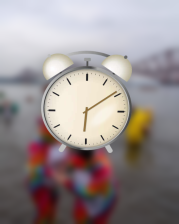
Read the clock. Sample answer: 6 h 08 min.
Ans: 6 h 09 min
